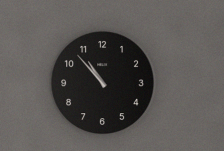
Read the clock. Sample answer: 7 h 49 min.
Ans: 10 h 53 min
